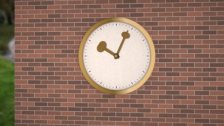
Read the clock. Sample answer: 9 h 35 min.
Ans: 10 h 04 min
